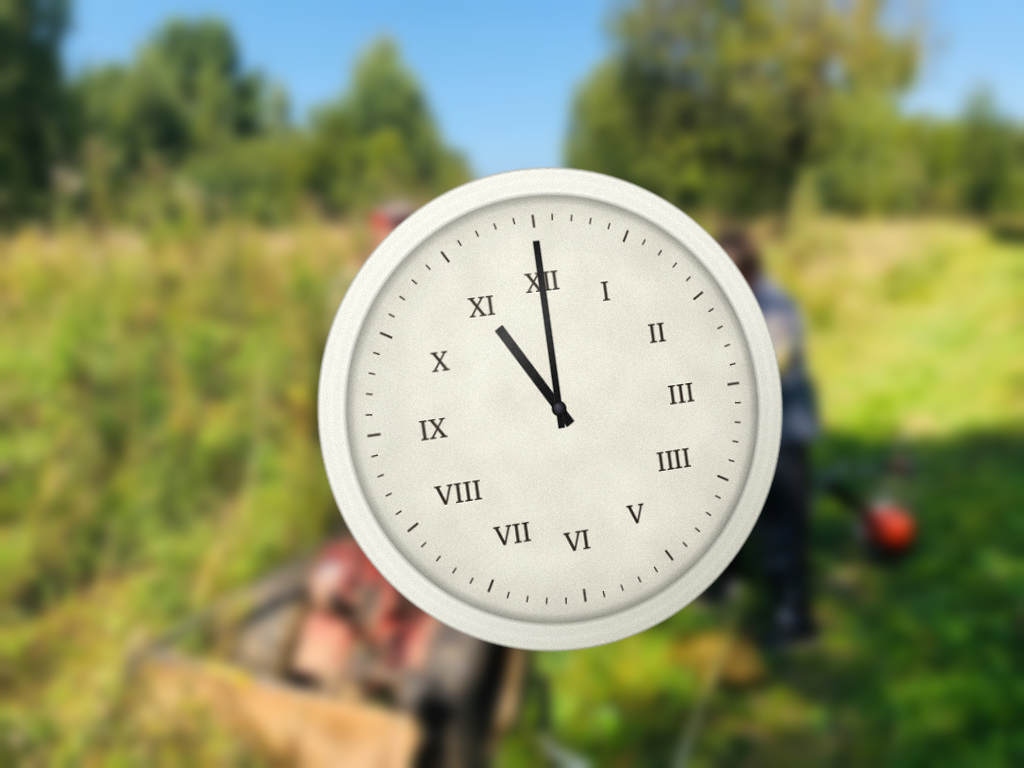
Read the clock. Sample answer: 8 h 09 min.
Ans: 11 h 00 min
